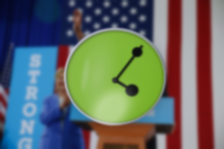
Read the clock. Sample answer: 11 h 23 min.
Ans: 4 h 06 min
